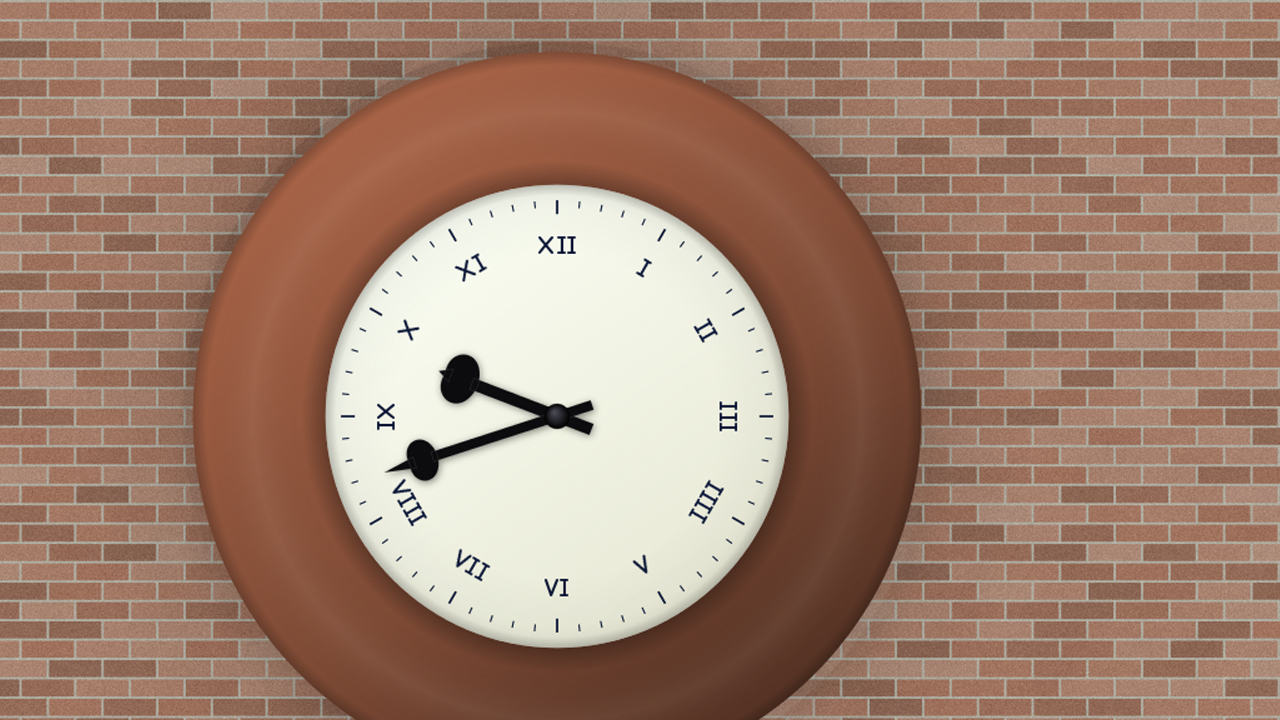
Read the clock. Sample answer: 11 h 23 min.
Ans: 9 h 42 min
